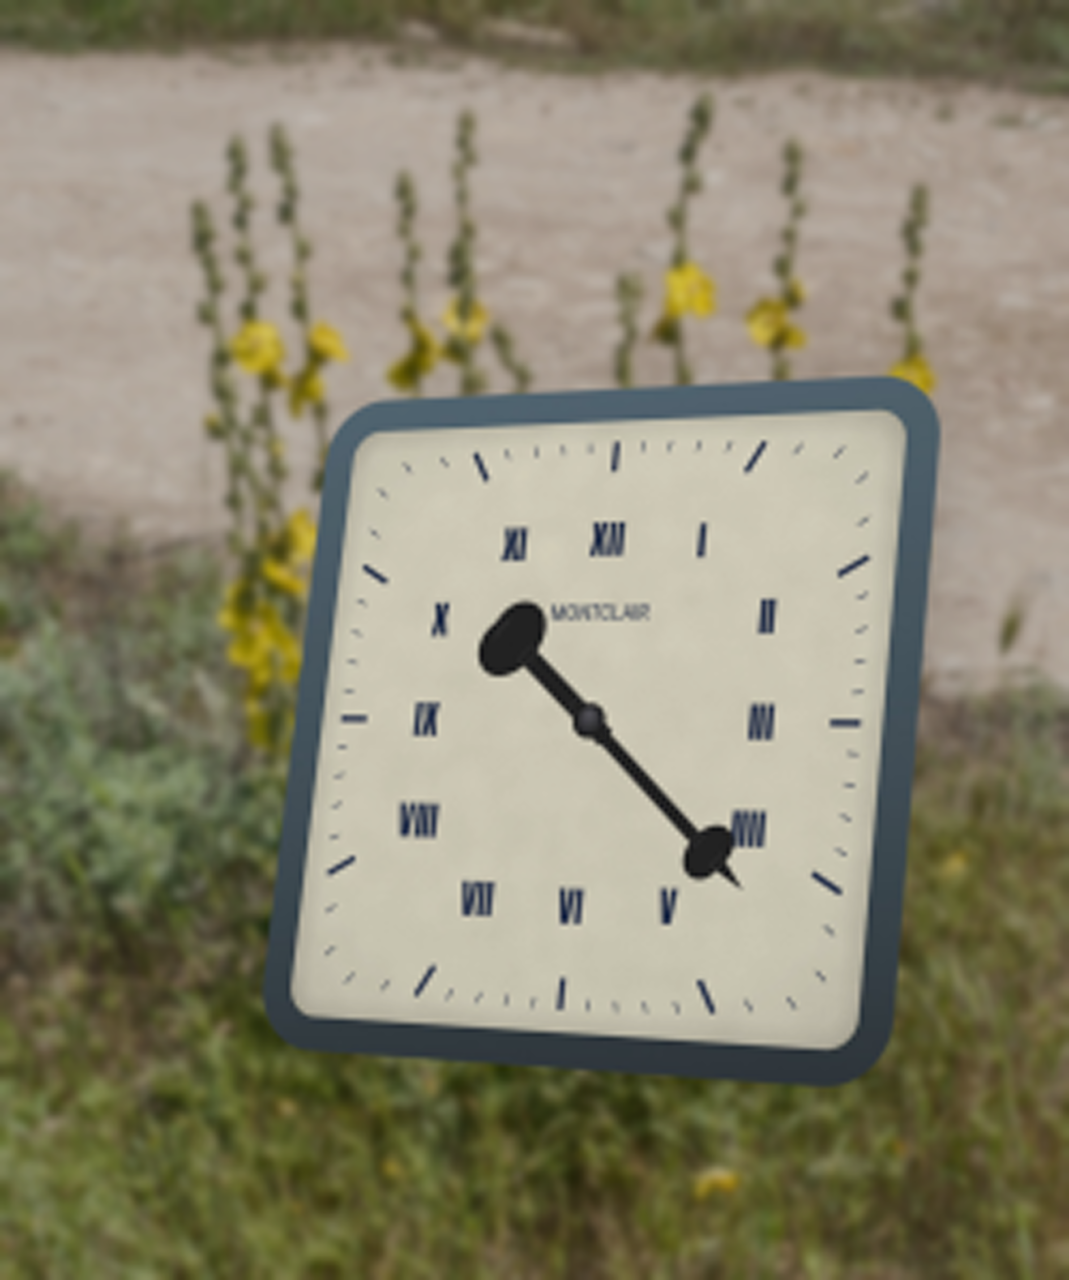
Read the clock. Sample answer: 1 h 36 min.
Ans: 10 h 22 min
